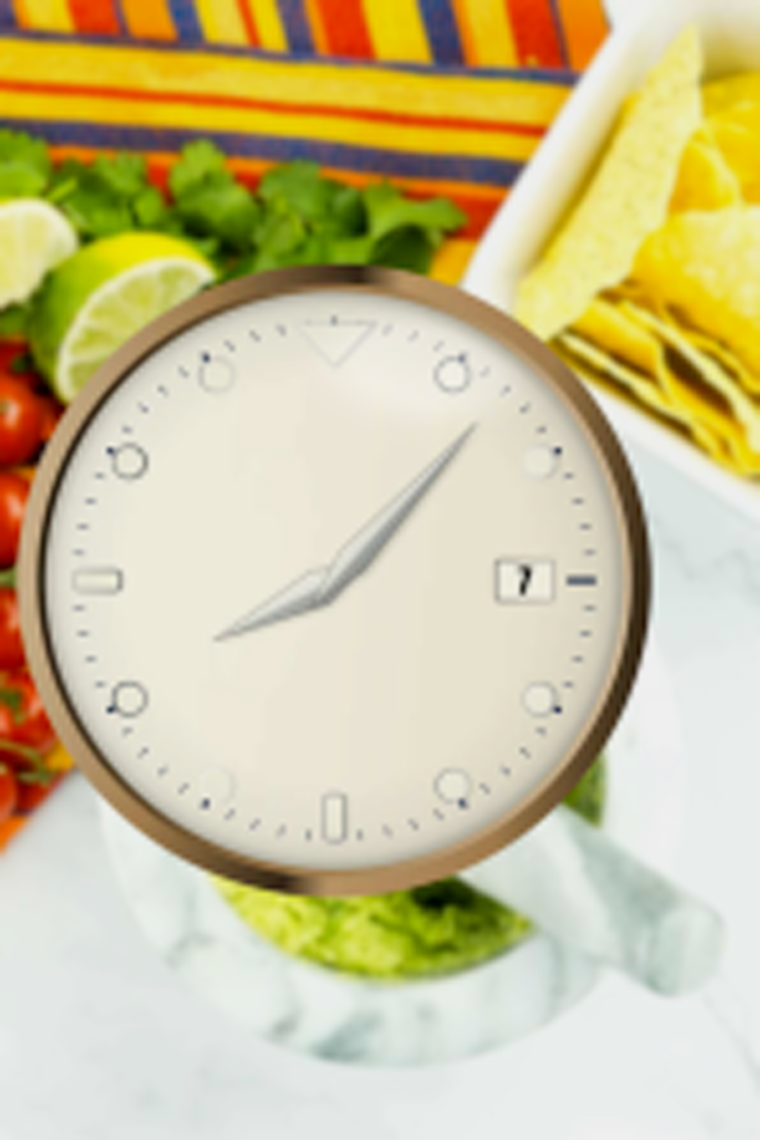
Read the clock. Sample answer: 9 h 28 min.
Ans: 8 h 07 min
